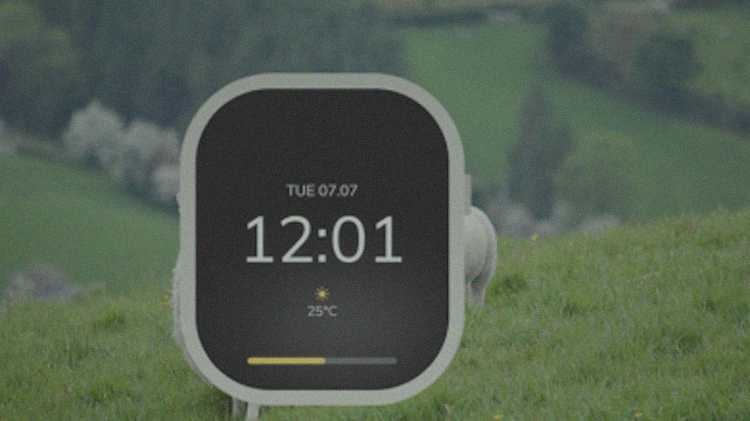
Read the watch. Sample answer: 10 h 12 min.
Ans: 12 h 01 min
